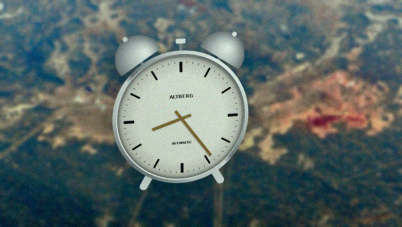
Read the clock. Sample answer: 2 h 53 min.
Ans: 8 h 24 min
